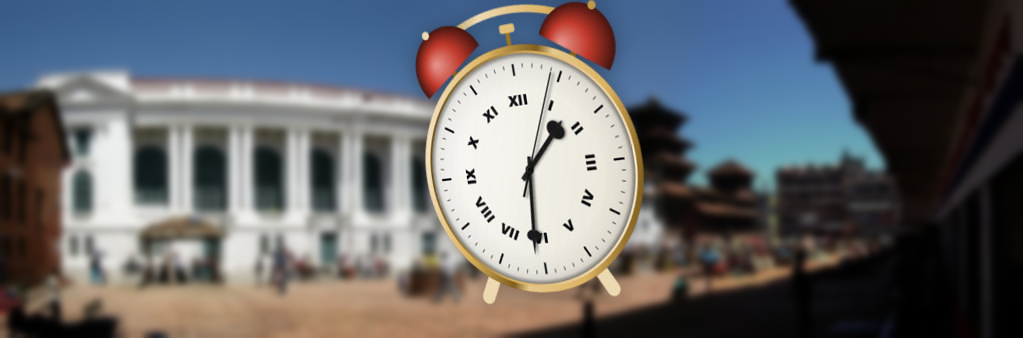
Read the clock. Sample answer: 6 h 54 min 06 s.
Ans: 1 h 31 min 04 s
